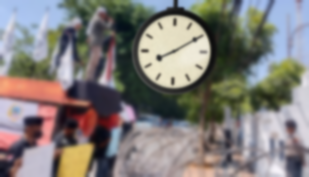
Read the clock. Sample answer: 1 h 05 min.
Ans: 8 h 10 min
